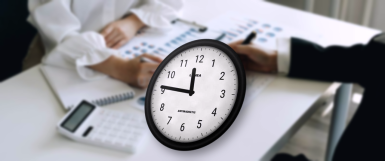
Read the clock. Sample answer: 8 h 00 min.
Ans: 11 h 46 min
